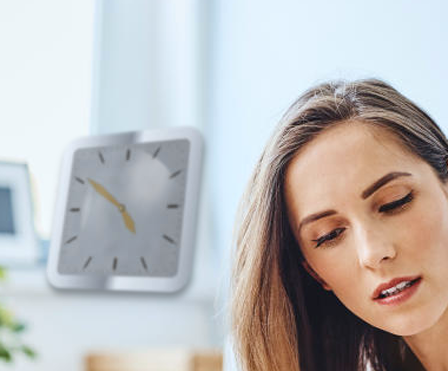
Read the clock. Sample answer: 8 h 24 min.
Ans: 4 h 51 min
